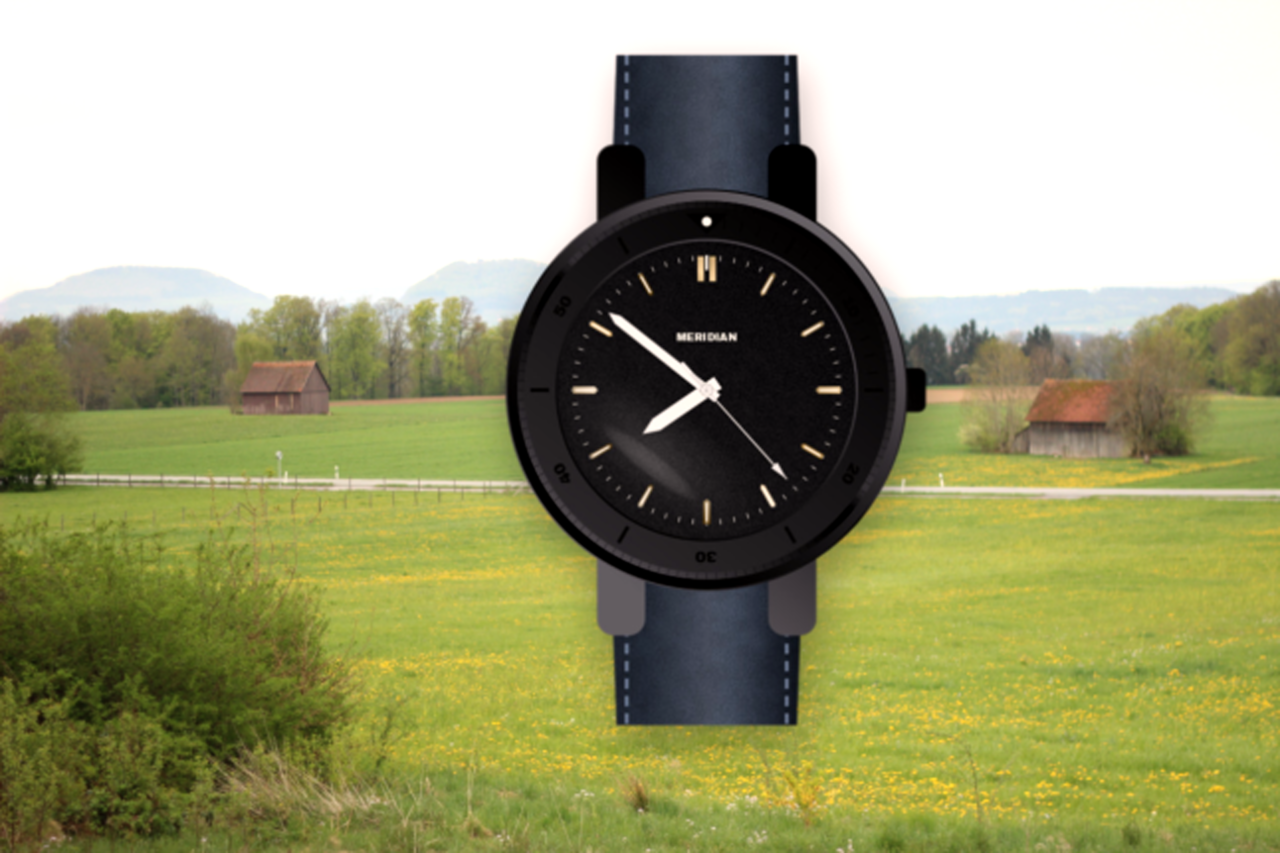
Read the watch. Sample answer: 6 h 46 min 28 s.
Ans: 7 h 51 min 23 s
